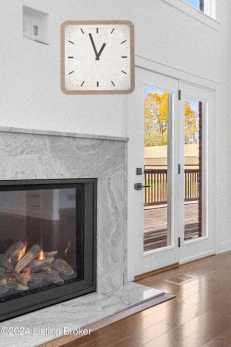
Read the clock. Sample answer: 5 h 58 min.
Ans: 12 h 57 min
